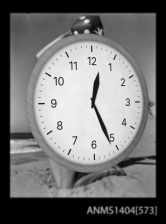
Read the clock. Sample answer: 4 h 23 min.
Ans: 12 h 26 min
